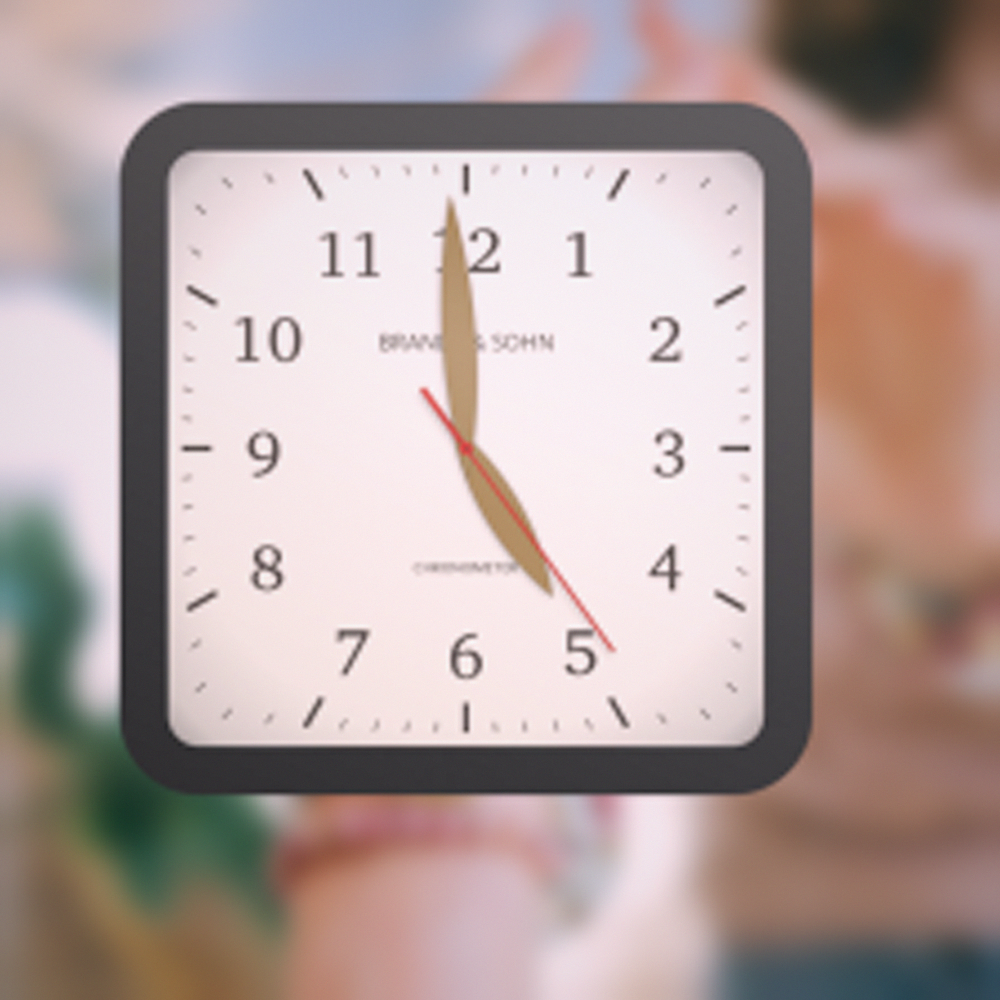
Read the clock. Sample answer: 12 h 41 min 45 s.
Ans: 4 h 59 min 24 s
